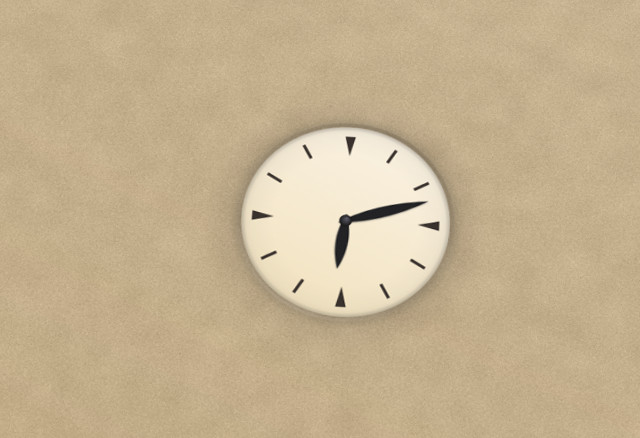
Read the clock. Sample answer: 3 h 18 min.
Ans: 6 h 12 min
